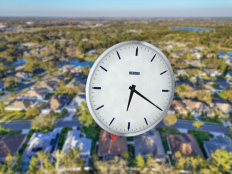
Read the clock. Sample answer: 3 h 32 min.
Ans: 6 h 20 min
